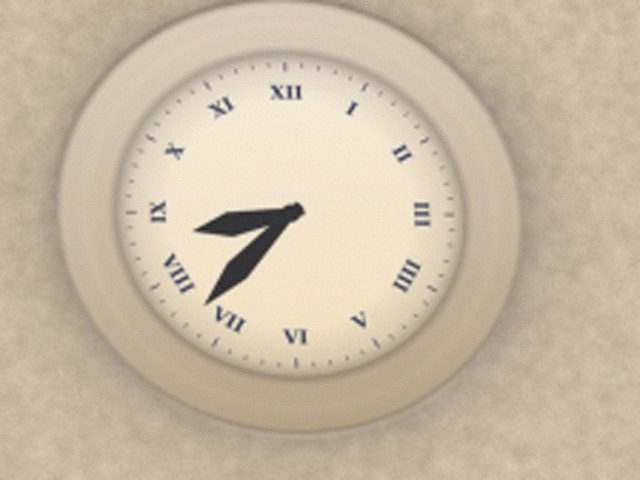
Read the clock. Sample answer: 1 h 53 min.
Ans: 8 h 37 min
